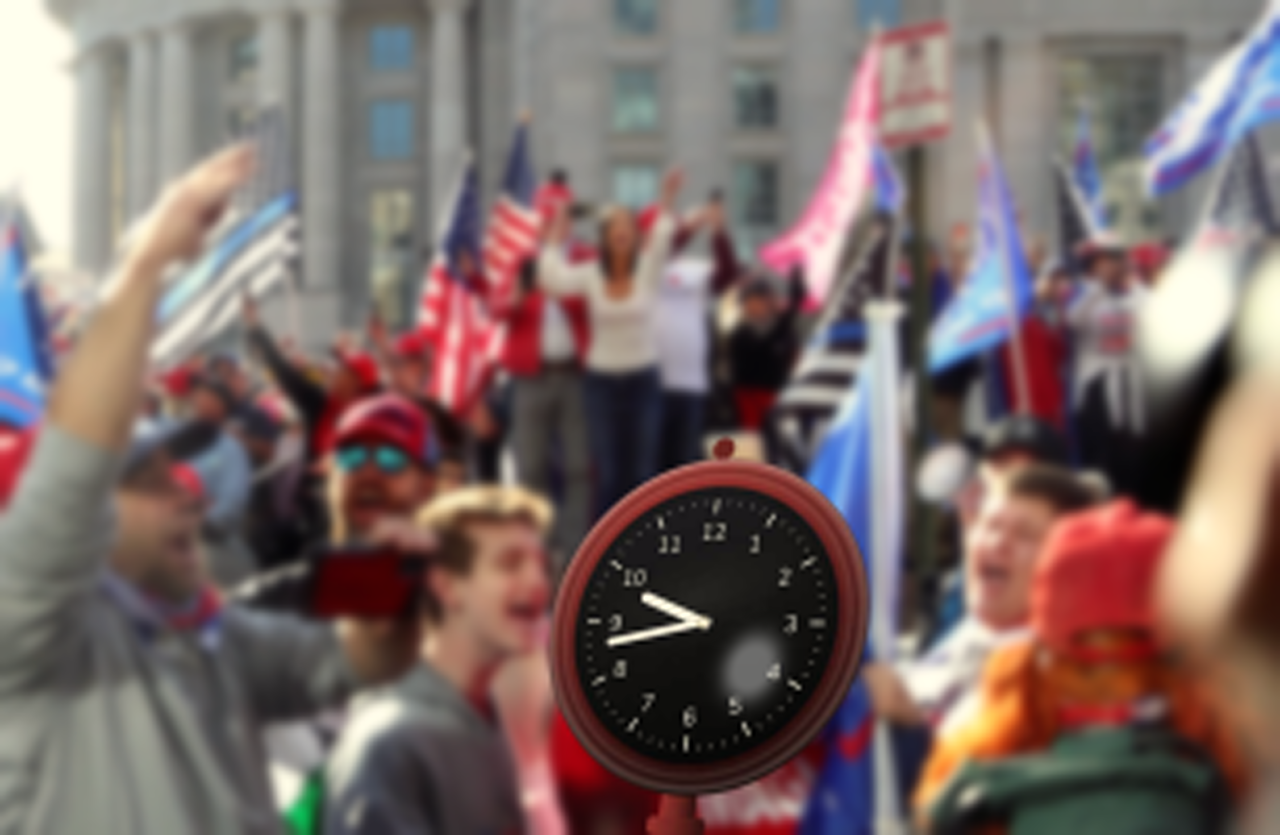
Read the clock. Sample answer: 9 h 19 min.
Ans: 9 h 43 min
